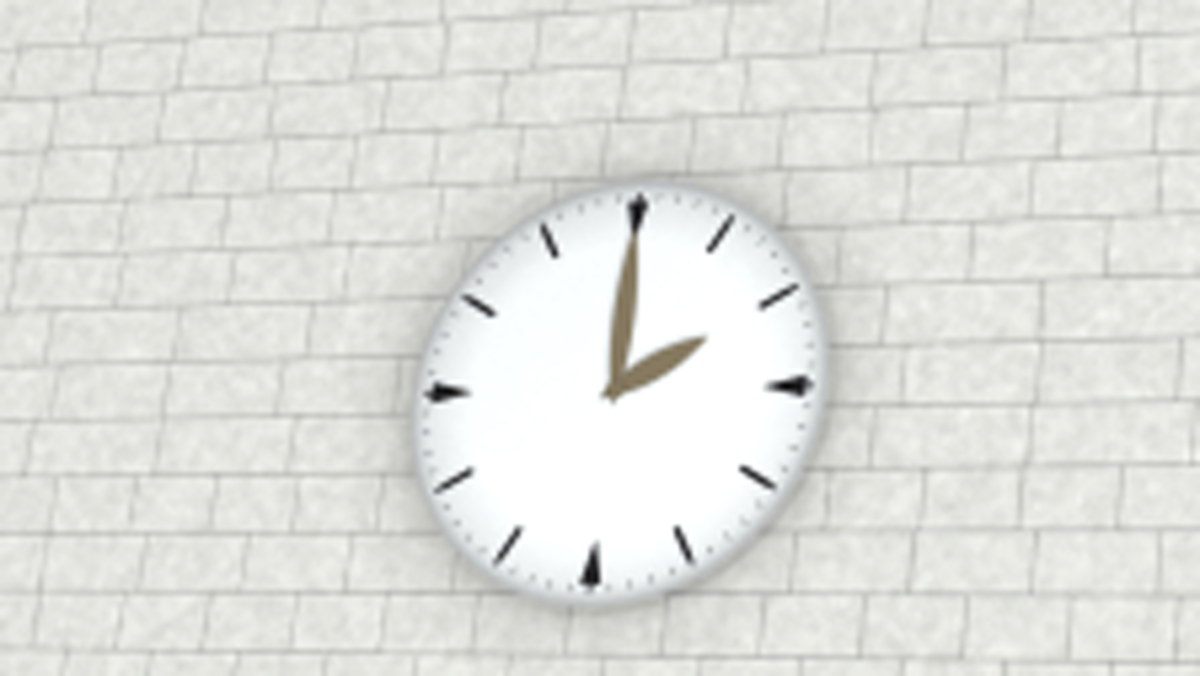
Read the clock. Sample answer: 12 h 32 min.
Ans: 2 h 00 min
